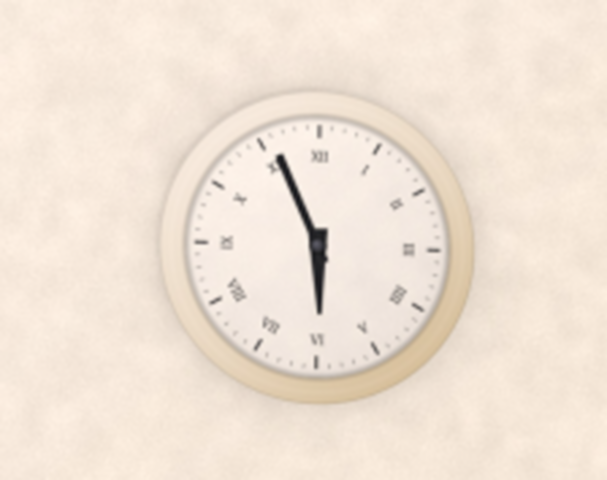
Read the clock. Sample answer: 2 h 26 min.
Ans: 5 h 56 min
